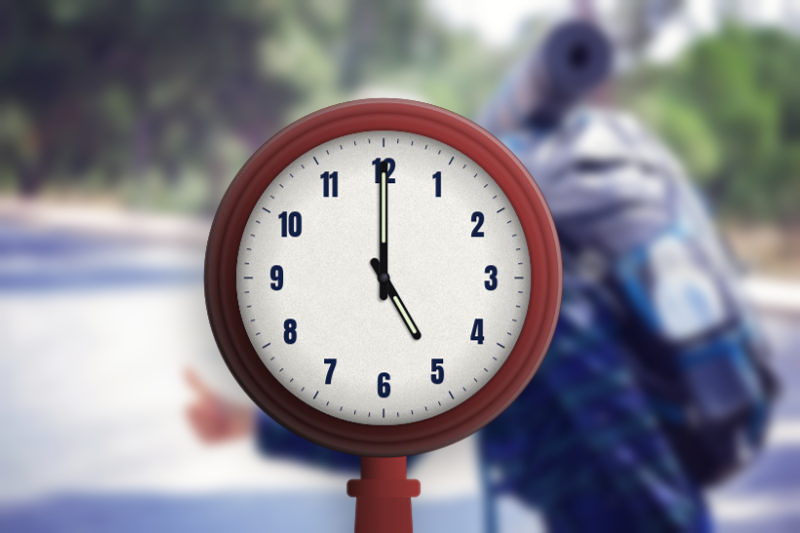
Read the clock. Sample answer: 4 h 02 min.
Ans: 5 h 00 min
